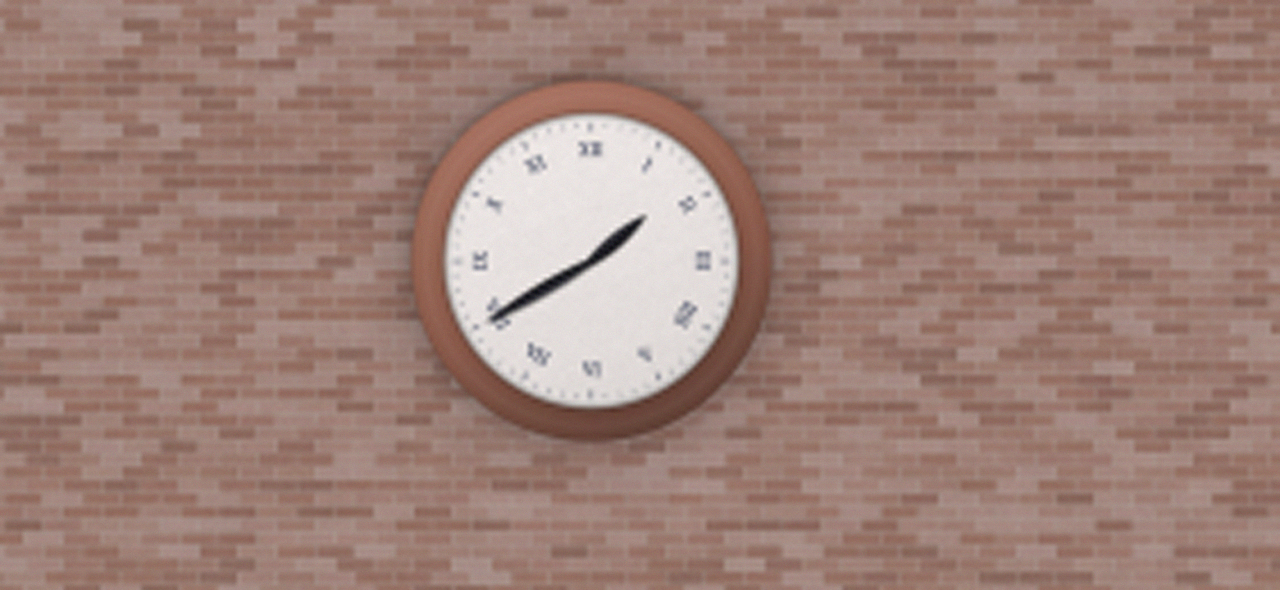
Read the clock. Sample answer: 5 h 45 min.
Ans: 1 h 40 min
